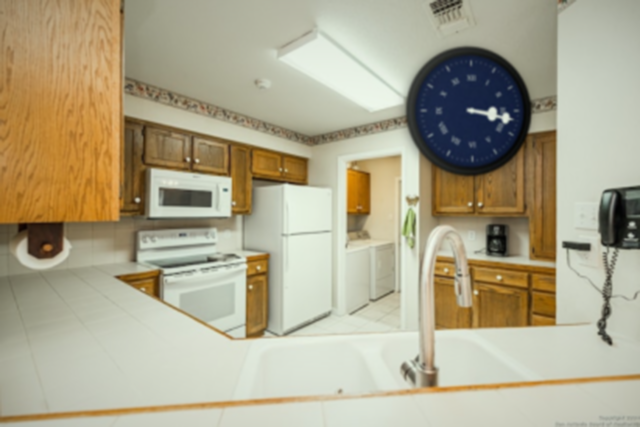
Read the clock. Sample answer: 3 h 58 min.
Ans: 3 h 17 min
